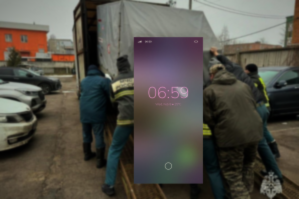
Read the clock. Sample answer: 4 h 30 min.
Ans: 6 h 59 min
